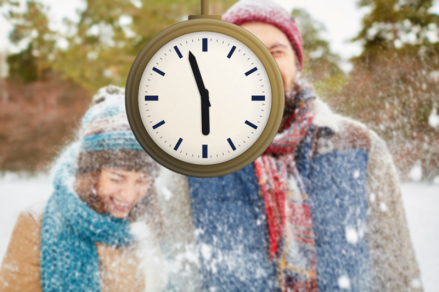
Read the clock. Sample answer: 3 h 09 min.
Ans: 5 h 57 min
